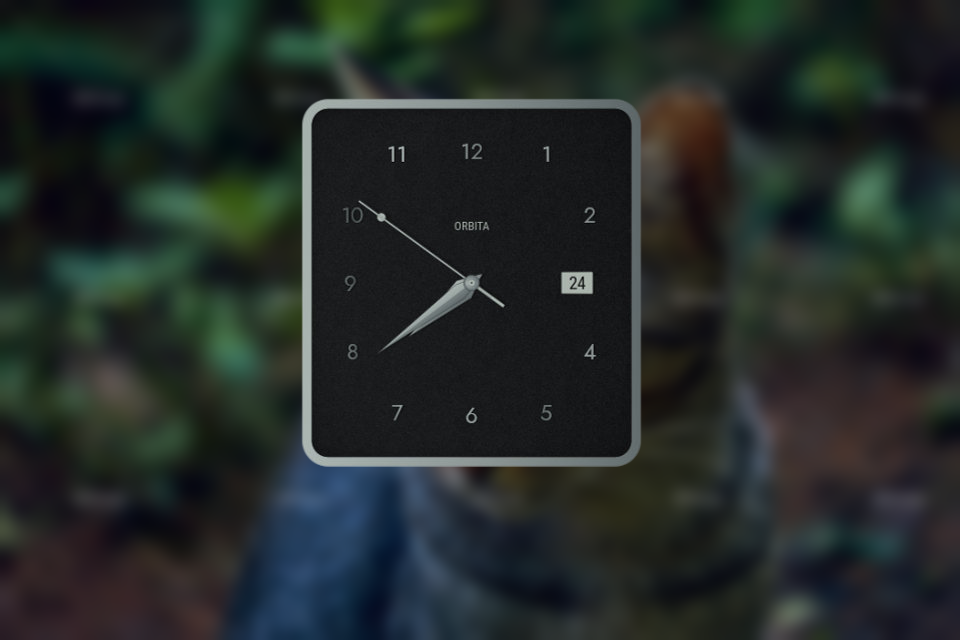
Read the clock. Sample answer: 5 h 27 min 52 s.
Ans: 7 h 38 min 51 s
